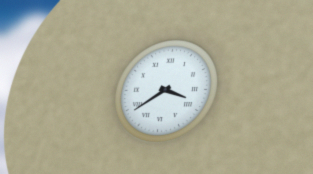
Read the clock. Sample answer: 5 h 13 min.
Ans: 3 h 39 min
